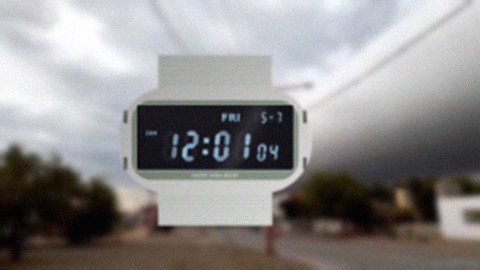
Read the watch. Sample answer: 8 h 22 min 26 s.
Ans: 12 h 01 min 04 s
